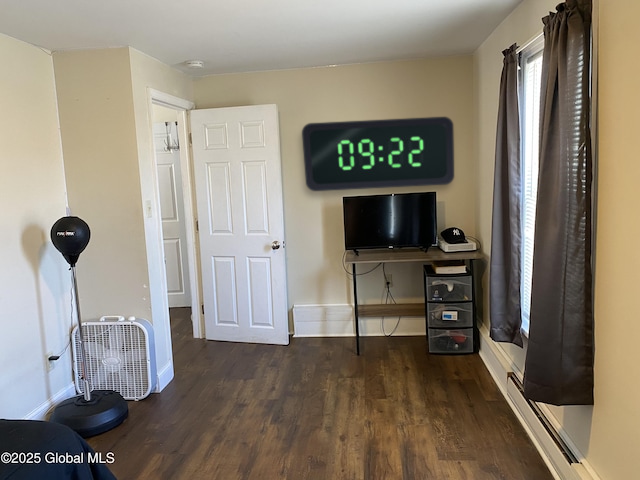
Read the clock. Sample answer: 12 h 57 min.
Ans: 9 h 22 min
